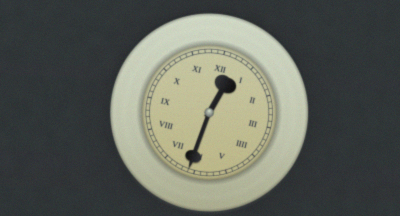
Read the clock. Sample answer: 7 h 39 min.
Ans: 12 h 31 min
